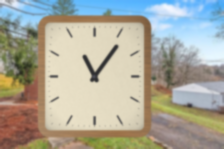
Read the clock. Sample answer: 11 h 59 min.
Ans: 11 h 06 min
